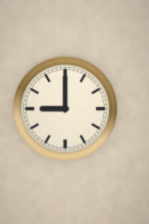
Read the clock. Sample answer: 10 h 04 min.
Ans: 9 h 00 min
